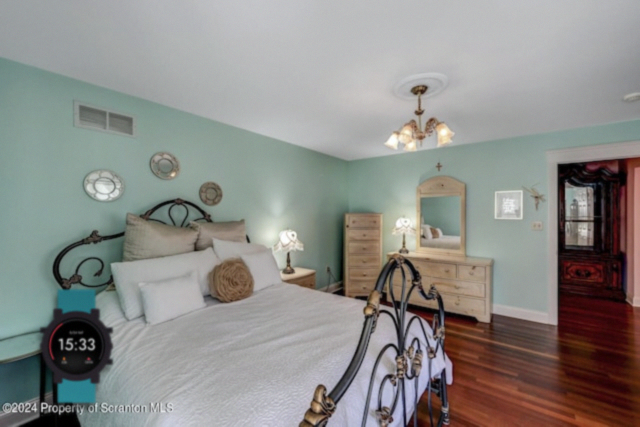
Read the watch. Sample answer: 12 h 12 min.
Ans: 15 h 33 min
